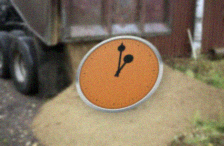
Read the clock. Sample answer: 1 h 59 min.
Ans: 1 h 00 min
